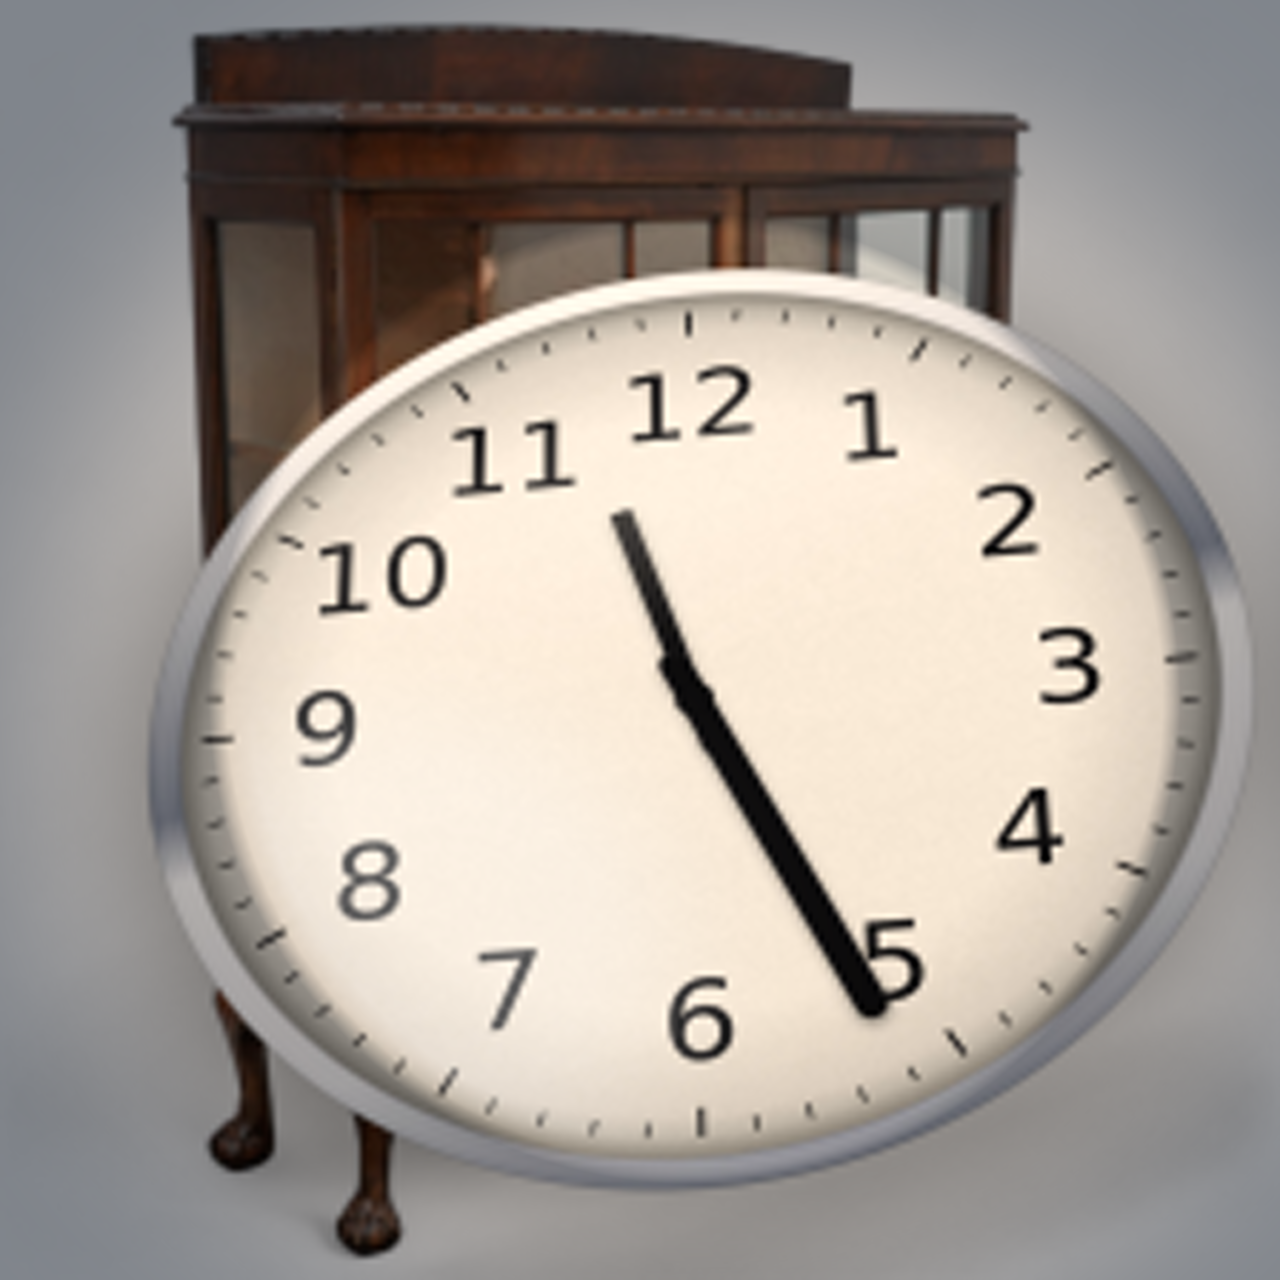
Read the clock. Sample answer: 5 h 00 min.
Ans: 11 h 26 min
